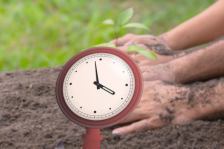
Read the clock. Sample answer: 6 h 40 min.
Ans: 3 h 58 min
